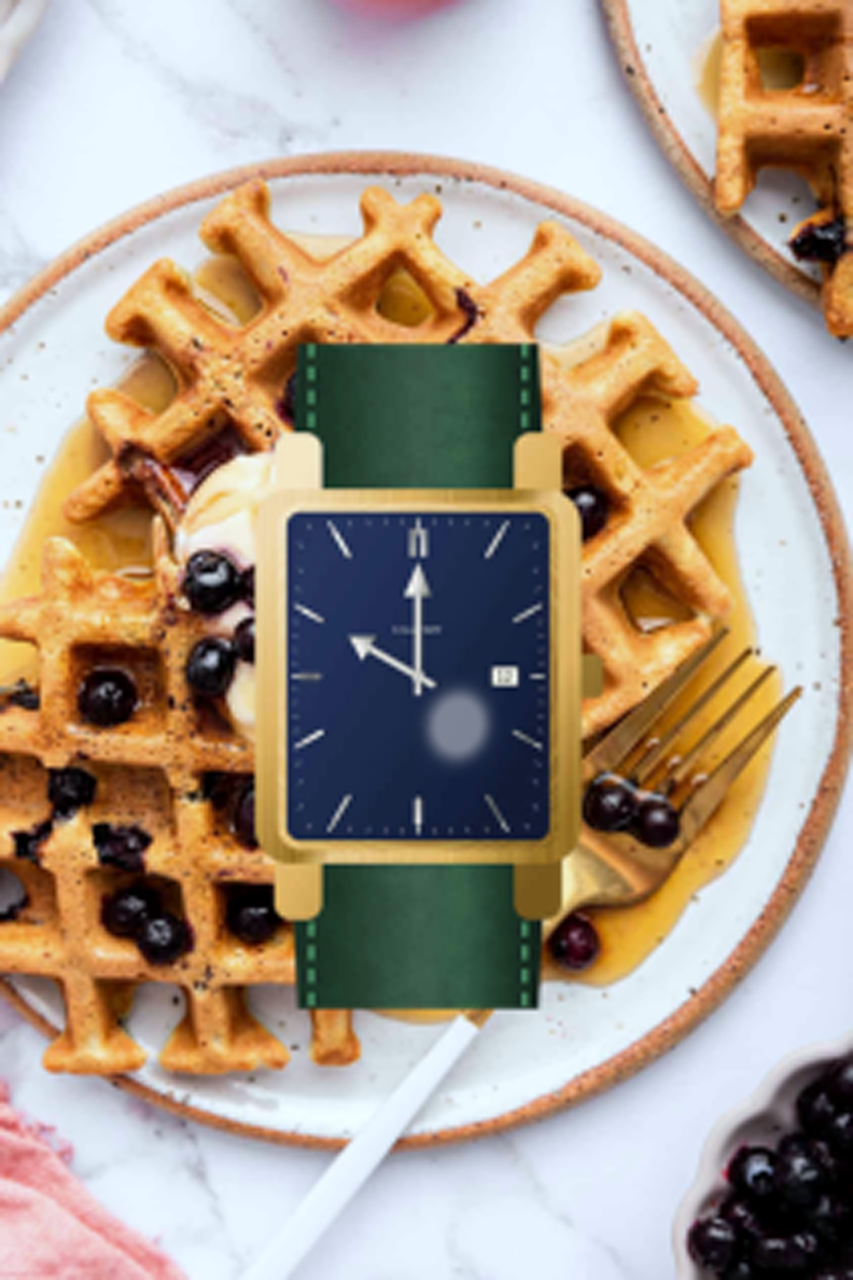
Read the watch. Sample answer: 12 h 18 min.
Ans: 10 h 00 min
